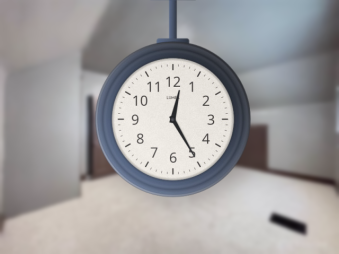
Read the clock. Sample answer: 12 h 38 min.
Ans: 12 h 25 min
